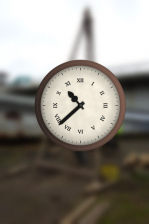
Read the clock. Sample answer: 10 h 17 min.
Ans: 10 h 38 min
